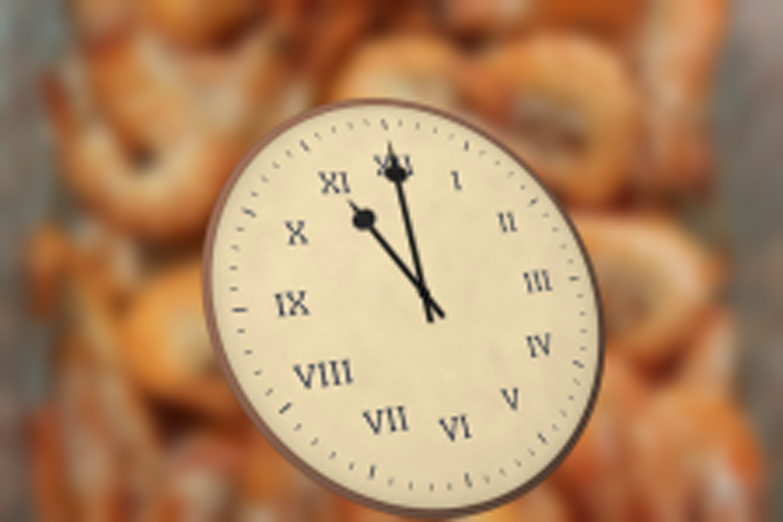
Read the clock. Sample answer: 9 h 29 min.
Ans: 11 h 00 min
